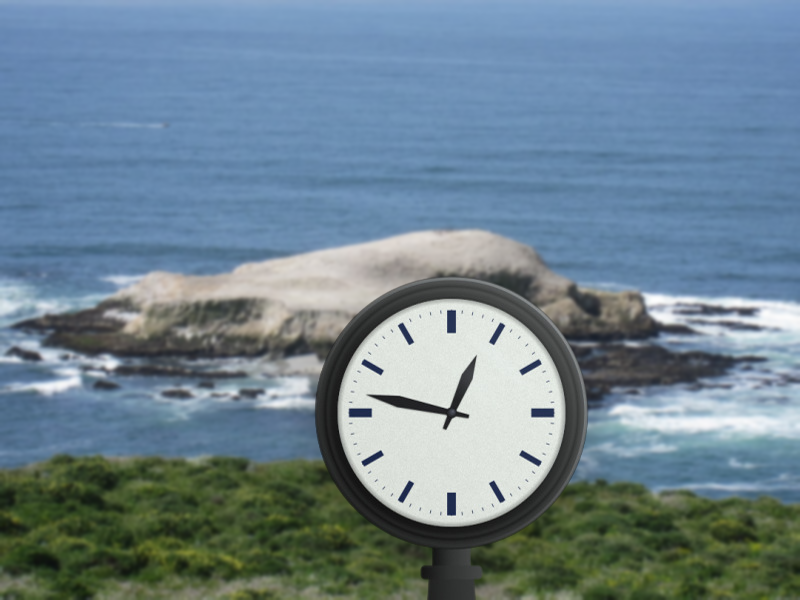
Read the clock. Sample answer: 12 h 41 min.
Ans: 12 h 47 min
